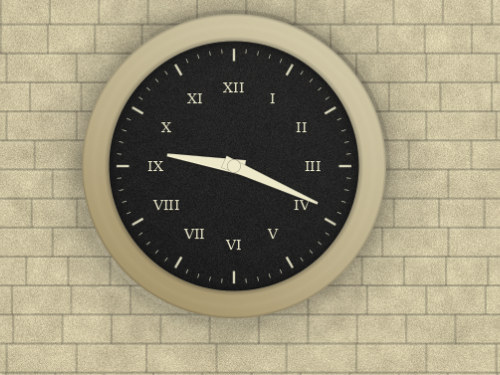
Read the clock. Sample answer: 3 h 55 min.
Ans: 9 h 19 min
